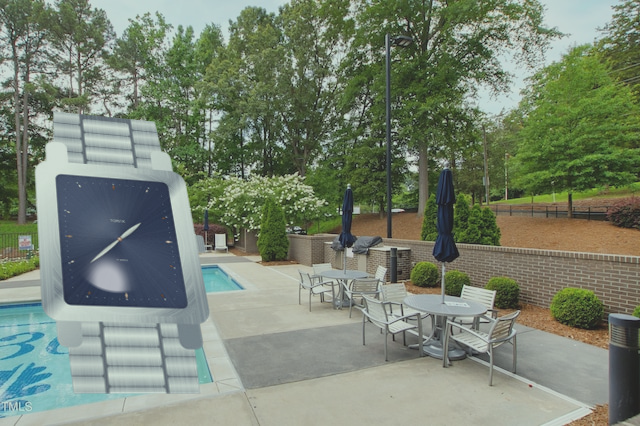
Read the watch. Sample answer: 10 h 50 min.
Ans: 1 h 38 min
